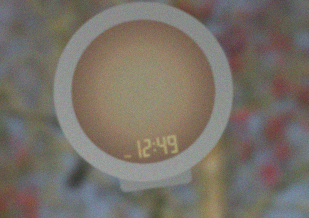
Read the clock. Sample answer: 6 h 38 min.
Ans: 12 h 49 min
